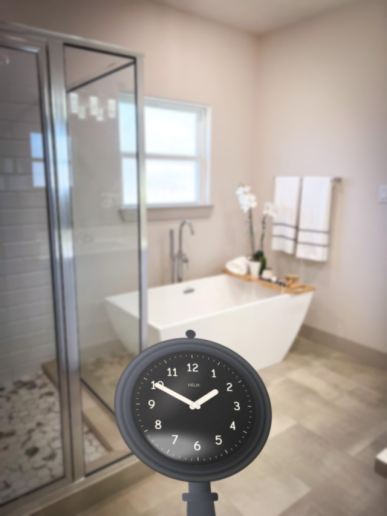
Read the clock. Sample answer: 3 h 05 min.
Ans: 1 h 50 min
